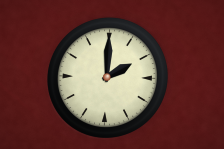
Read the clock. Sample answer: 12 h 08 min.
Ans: 2 h 00 min
